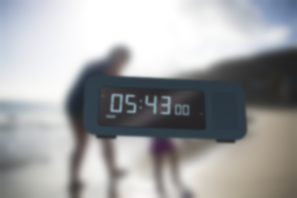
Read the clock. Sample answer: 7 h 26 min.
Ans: 5 h 43 min
